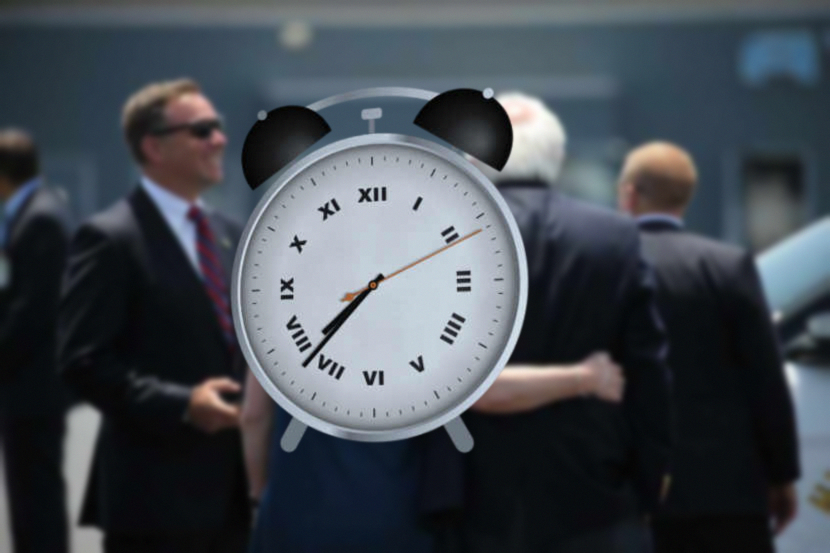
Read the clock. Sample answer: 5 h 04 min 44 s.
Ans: 7 h 37 min 11 s
